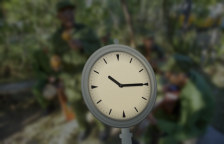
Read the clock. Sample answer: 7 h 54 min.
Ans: 10 h 15 min
